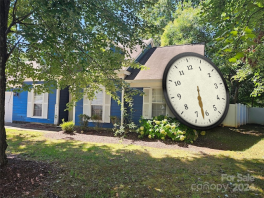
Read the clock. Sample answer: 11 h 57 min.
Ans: 6 h 32 min
